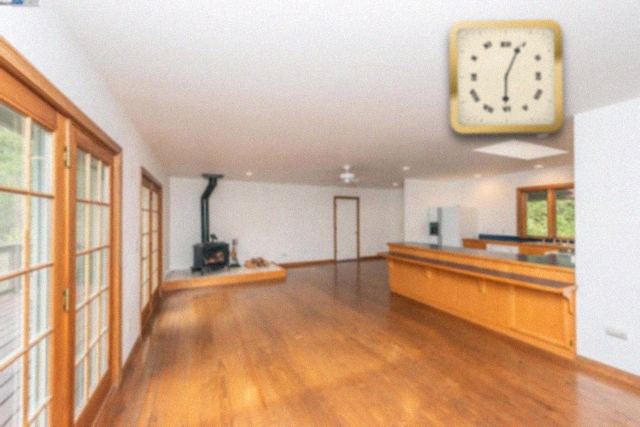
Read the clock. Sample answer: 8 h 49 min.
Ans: 6 h 04 min
